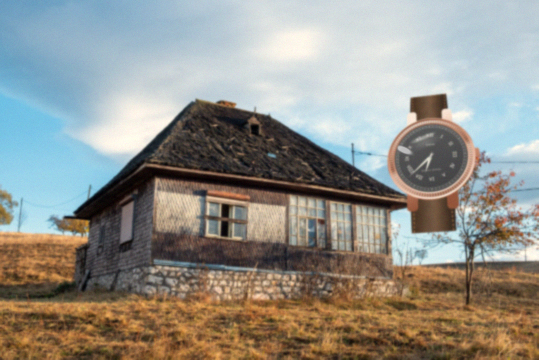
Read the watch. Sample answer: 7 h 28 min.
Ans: 6 h 38 min
